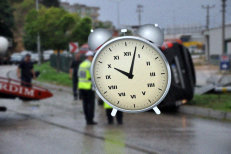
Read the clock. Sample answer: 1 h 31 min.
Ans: 10 h 03 min
